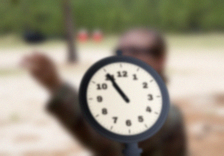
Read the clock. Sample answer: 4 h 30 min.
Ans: 10 h 55 min
